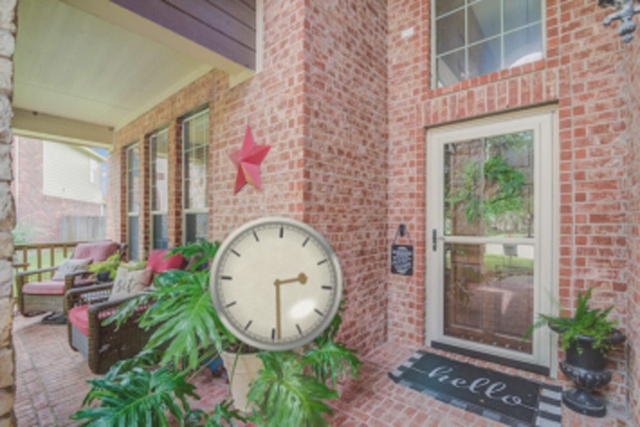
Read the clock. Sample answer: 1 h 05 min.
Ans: 2 h 29 min
